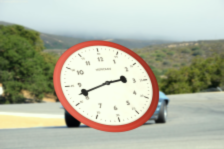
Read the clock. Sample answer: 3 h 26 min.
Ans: 2 h 42 min
